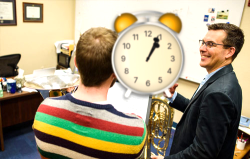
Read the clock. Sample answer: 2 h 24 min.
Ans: 1 h 04 min
